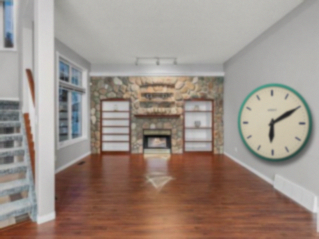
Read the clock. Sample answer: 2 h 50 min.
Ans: 6 h 10 min
